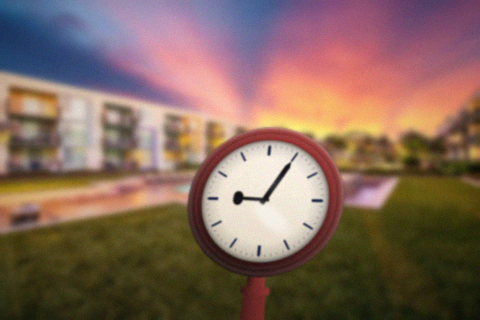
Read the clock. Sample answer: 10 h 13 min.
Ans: 9 h 05 min
